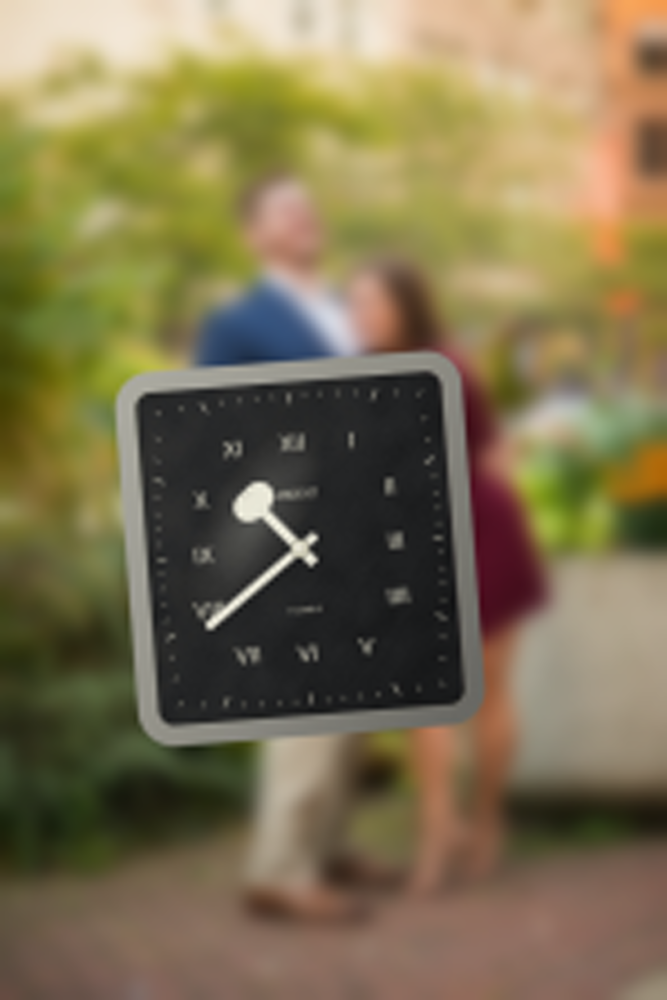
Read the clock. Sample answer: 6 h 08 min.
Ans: 10 h 39 min
